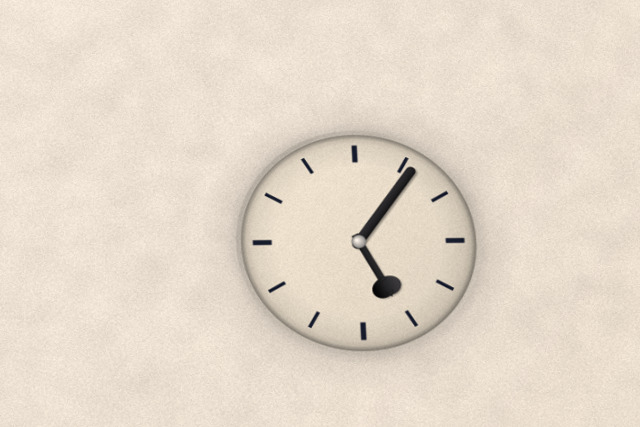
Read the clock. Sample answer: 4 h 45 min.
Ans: 5 h 06 min
